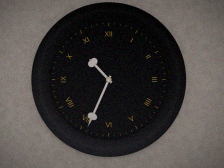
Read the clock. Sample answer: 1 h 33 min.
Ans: 10 h 34 min
